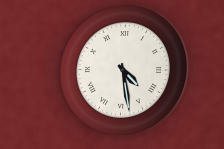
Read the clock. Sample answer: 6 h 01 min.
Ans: 4 h 28 min
